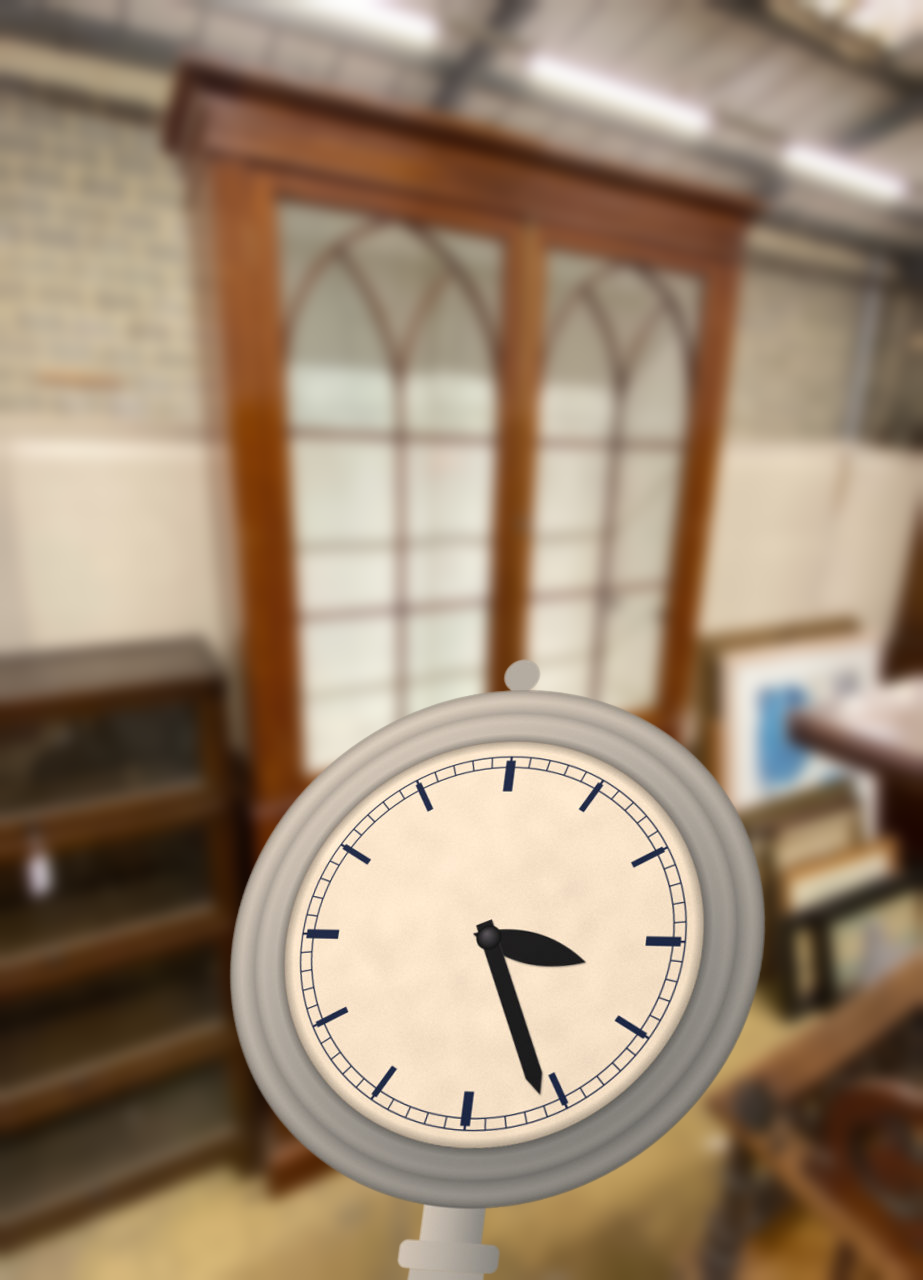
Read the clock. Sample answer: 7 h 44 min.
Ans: 3 h 26 min
